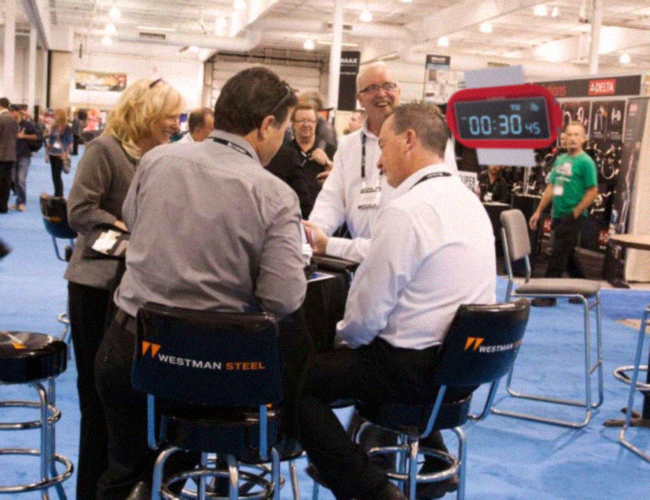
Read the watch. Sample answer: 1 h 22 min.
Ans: 0 h 30 min
